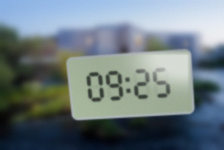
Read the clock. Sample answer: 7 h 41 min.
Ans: 9 h 25 min
